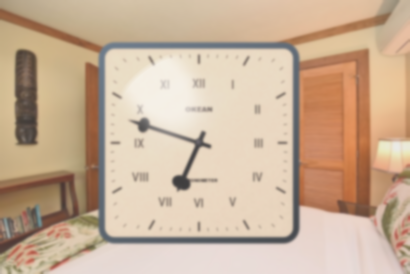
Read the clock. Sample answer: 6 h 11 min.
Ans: 6 h 48 min
